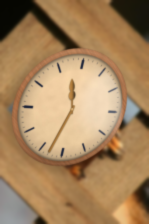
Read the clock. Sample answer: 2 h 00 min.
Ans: 11 h 33 min
